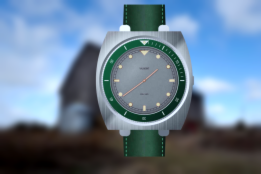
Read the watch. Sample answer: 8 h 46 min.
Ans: 1 h 39 min
